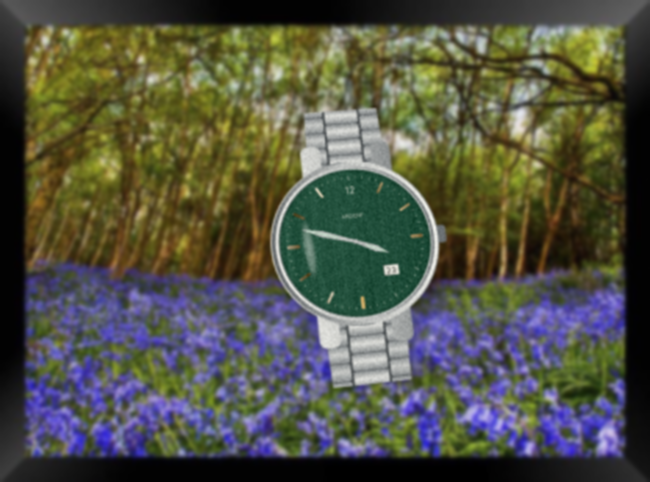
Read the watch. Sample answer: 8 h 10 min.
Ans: 3 h 48 min
